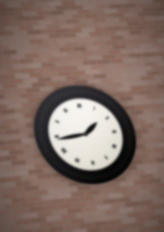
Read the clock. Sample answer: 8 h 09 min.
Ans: 1 h 44 min
